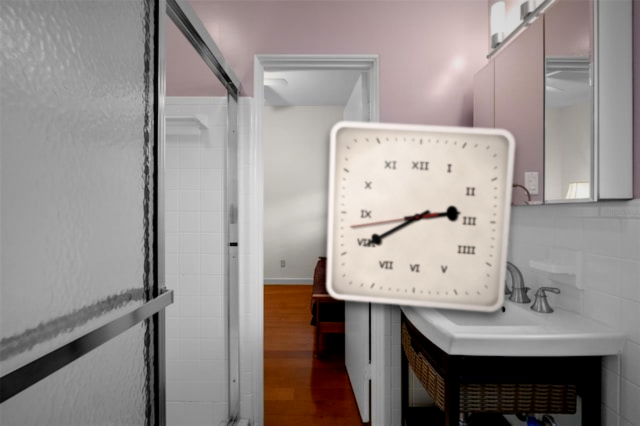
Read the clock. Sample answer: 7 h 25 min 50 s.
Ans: 2 h 39 min 43 s
